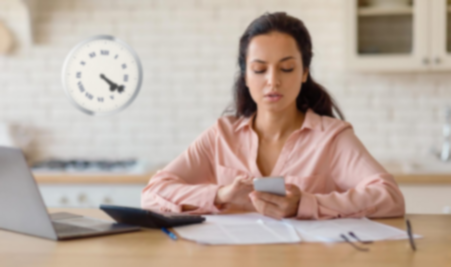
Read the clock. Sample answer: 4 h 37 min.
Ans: 4 h 20 min
